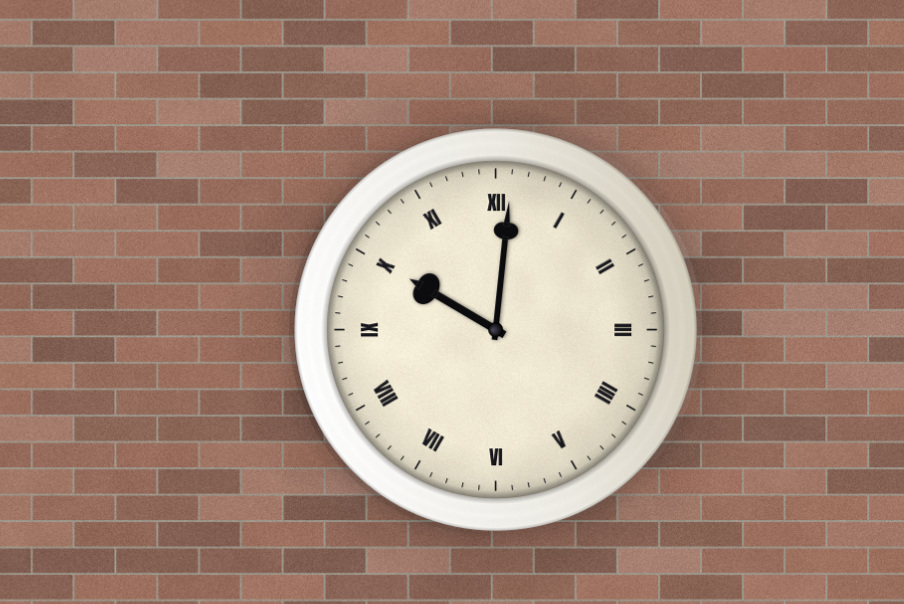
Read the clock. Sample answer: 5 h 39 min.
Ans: 10 h 01 min
